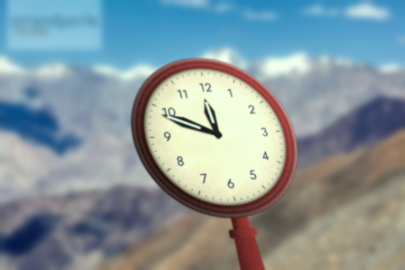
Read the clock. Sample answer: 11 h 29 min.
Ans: 11 h 49 min
